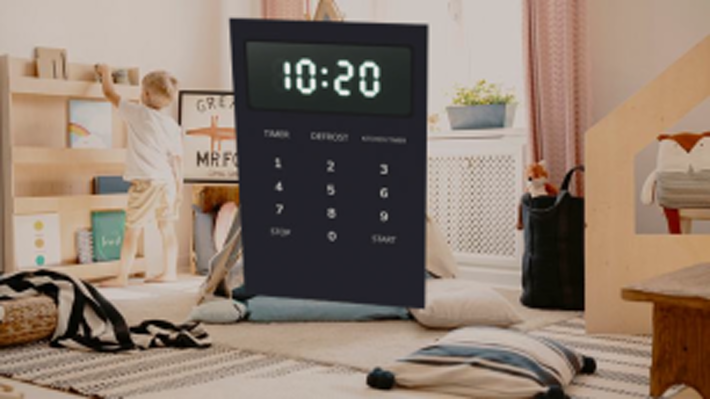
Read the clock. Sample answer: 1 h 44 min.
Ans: 10 h 20 min
